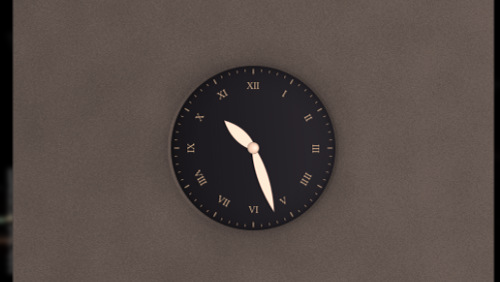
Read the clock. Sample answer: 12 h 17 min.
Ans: 10 h 27 min
